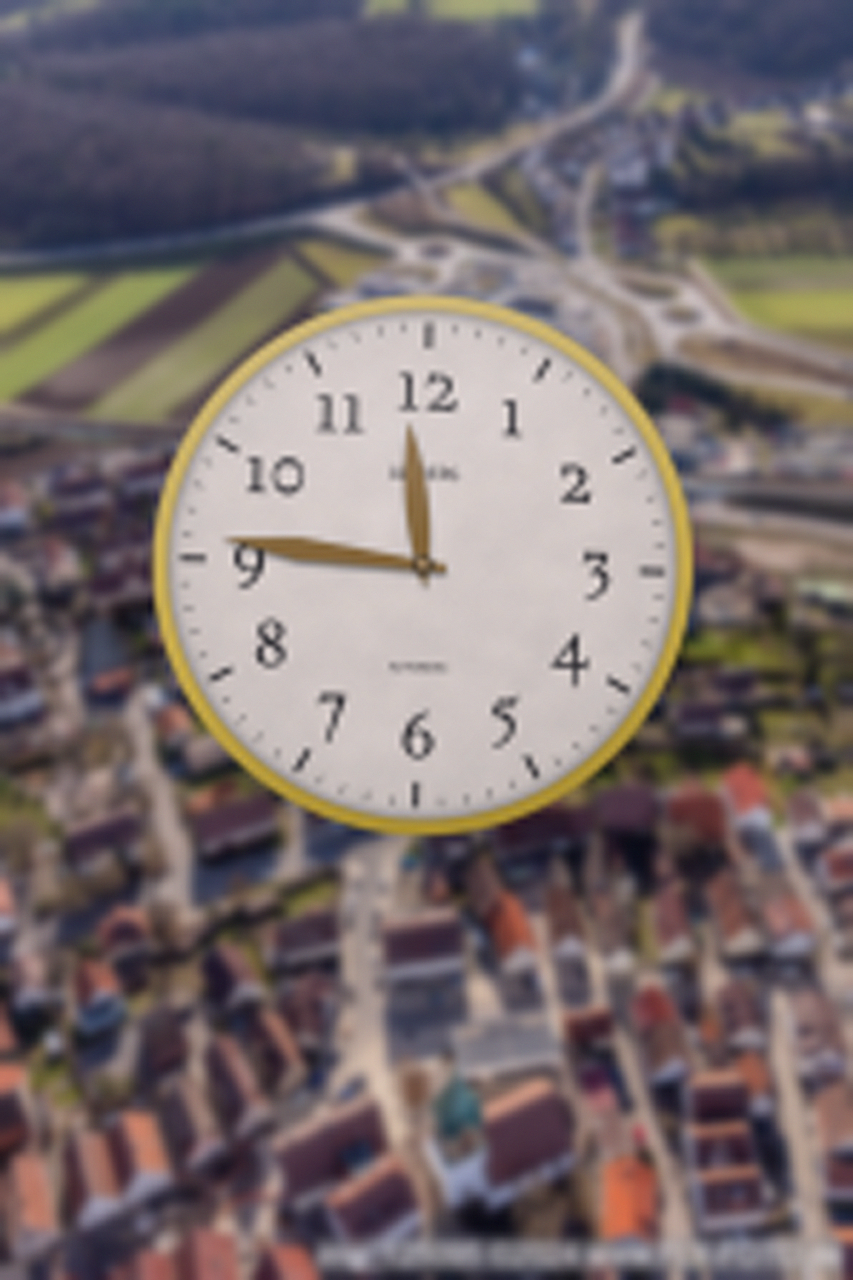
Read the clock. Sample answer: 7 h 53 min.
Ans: 11 h 46 min
